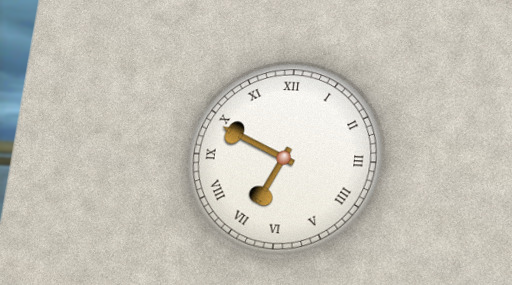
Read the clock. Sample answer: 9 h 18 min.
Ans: 6 h 49 min
